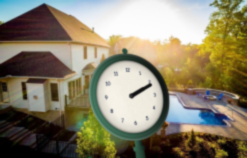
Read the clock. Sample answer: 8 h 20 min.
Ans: 2 h 11 min
